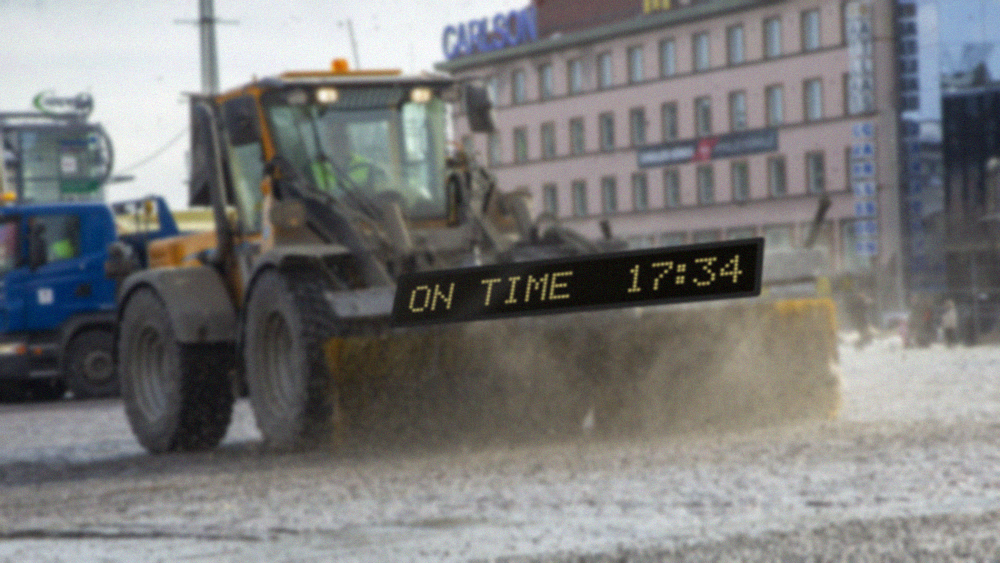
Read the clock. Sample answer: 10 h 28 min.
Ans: 17 h 34 min
